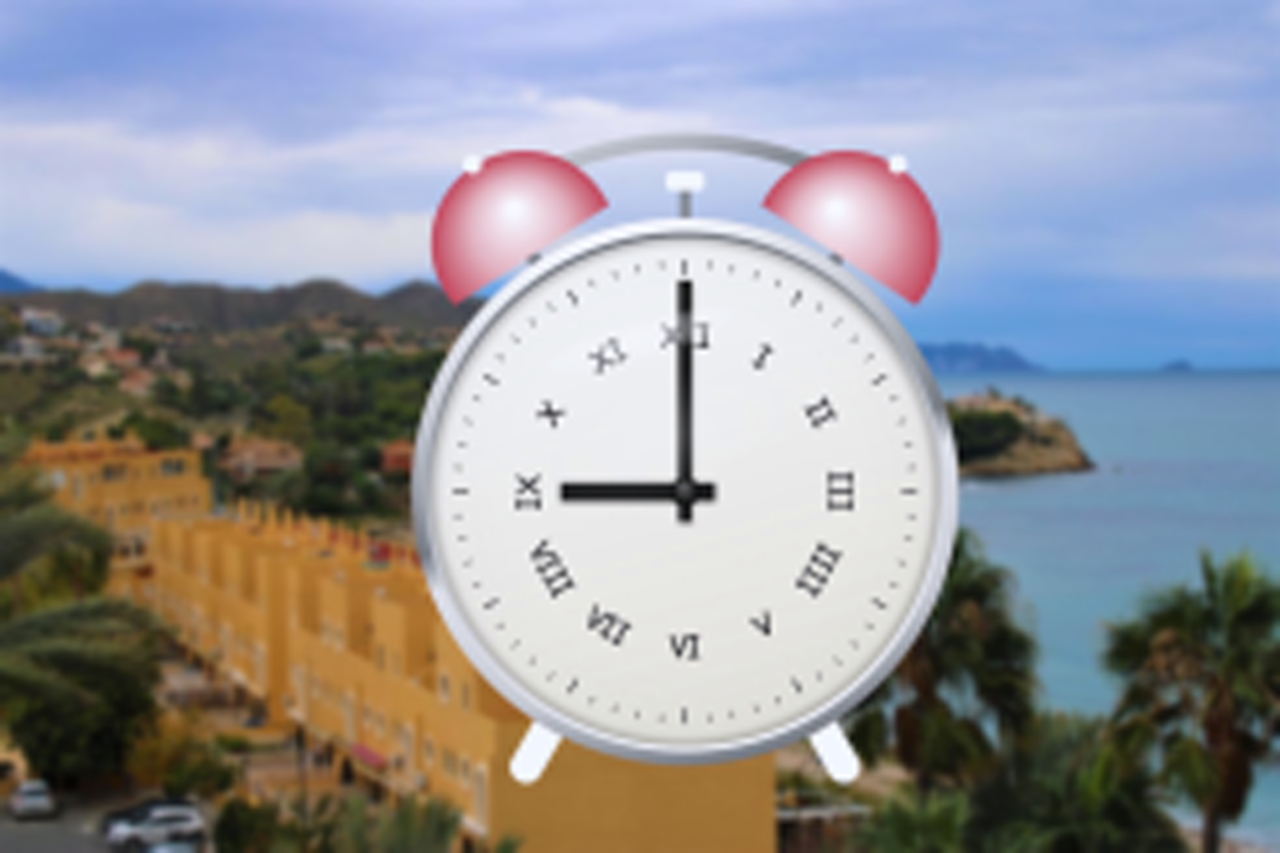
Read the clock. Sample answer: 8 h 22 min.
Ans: 9 h 00 min
